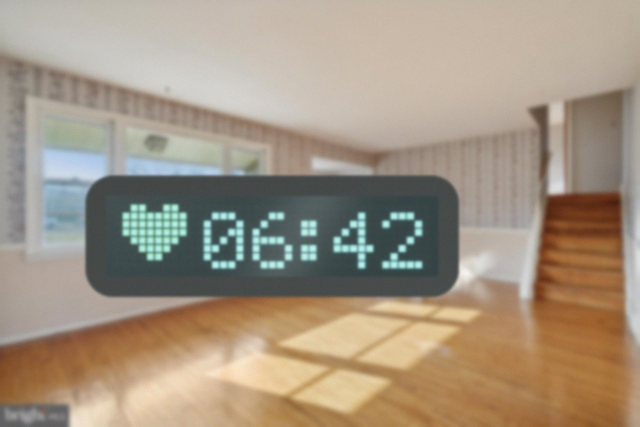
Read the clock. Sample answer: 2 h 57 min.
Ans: 6 h 42 min
